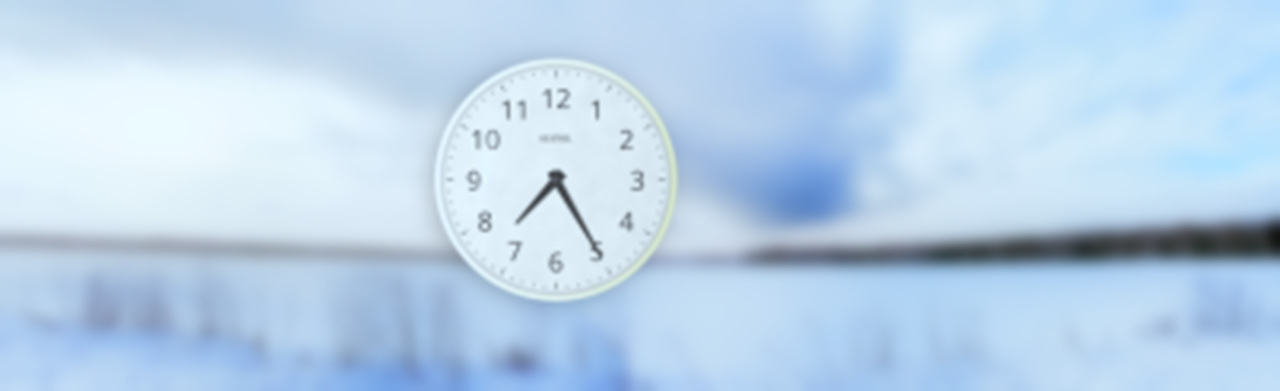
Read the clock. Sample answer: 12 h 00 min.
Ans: 7 h 25 min
